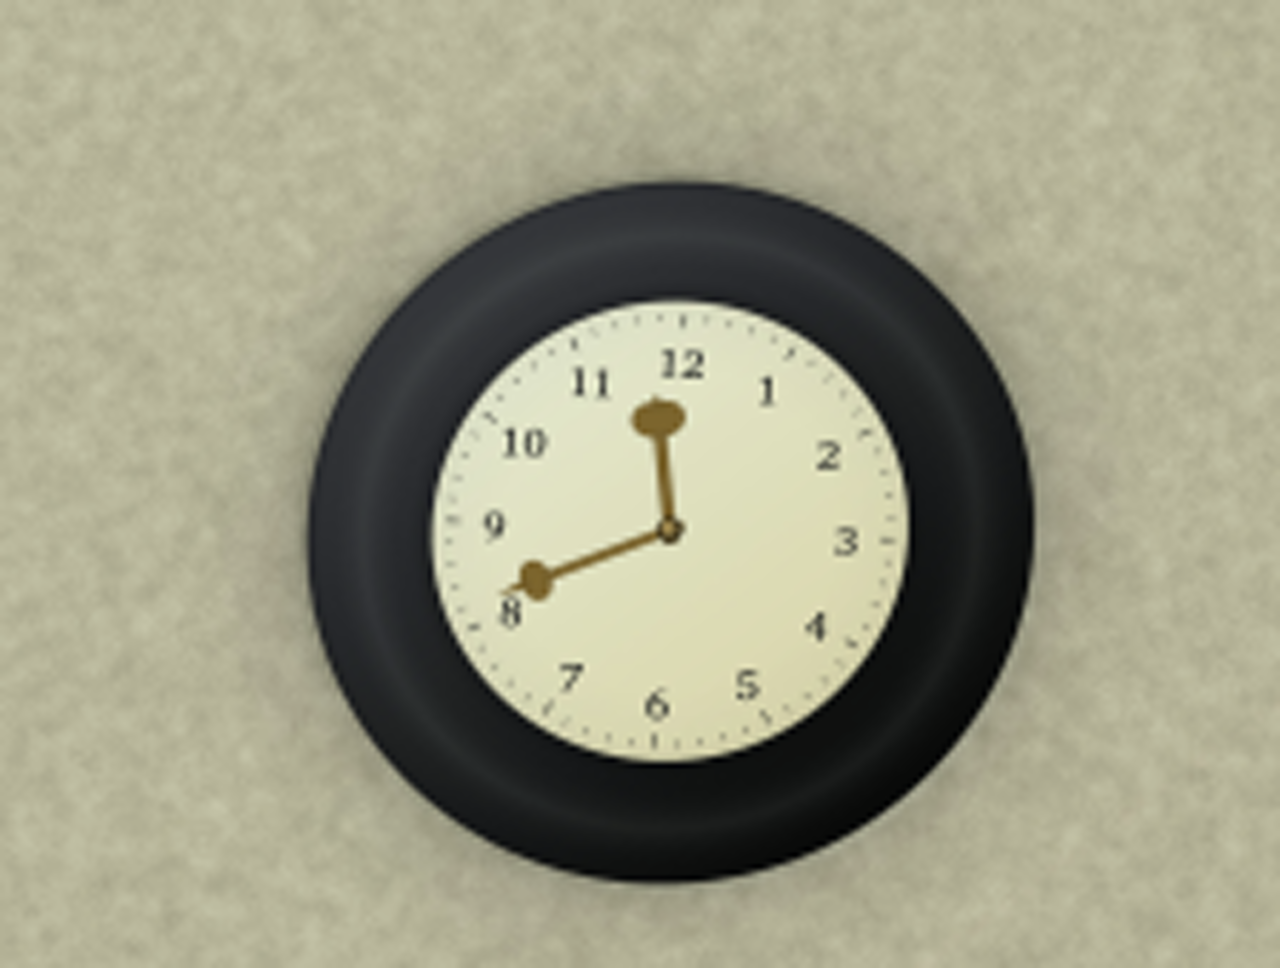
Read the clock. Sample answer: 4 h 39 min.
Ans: 11 h 41 min
